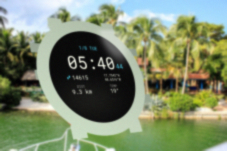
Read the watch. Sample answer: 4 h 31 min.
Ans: 5 h 40 min
